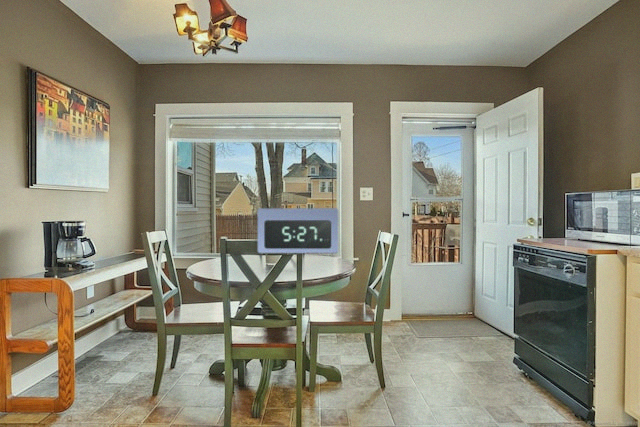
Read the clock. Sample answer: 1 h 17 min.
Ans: 5 h 27 min
